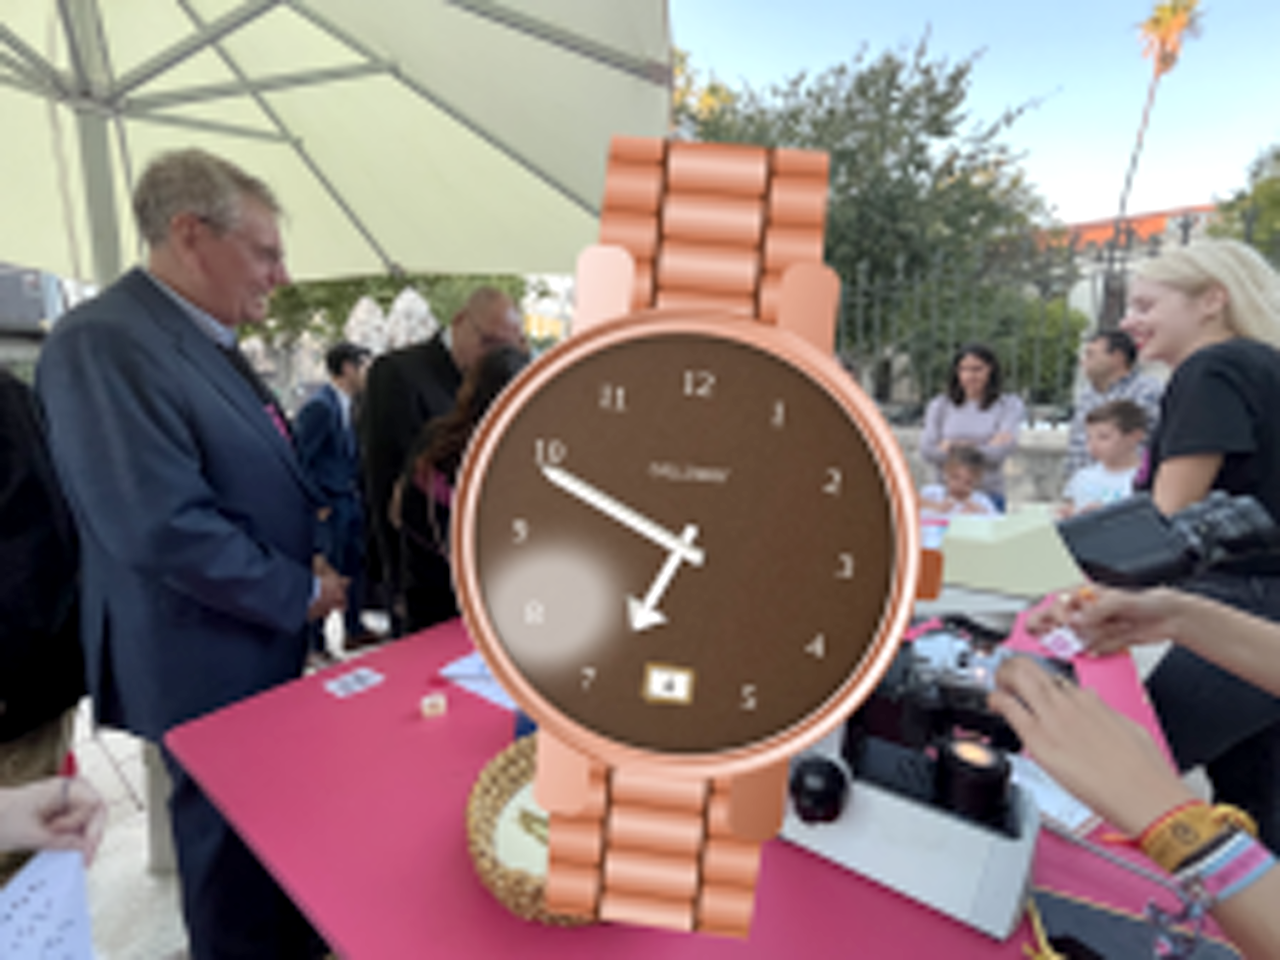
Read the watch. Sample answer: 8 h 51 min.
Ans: 6 h 49 min
